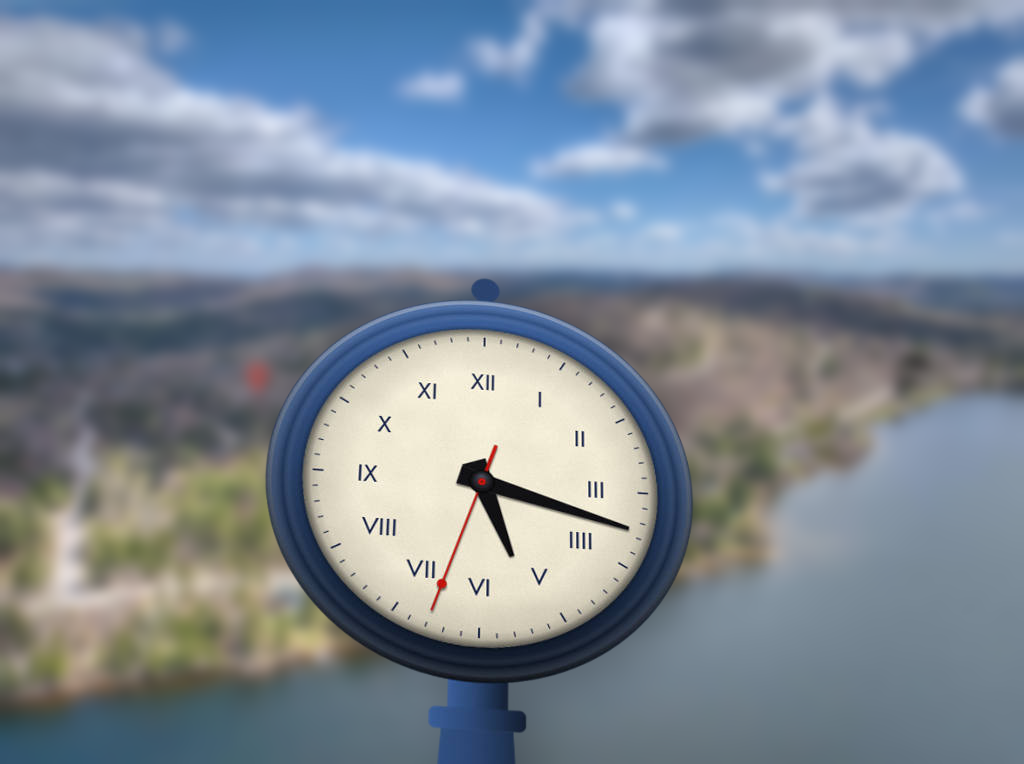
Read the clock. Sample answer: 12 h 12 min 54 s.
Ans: 5 h 17 min 33 s
